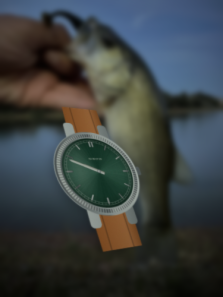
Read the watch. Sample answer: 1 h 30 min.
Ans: 9 h 49 min
